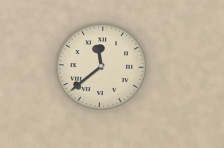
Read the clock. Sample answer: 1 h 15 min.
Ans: 11 h 38 min
